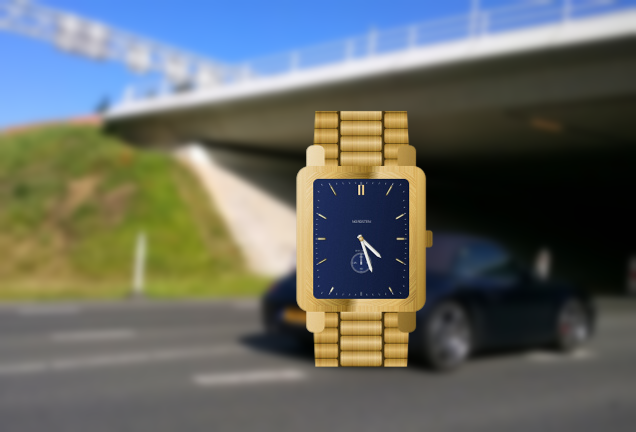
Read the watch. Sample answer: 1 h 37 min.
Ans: 4 h 27 min
